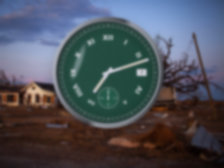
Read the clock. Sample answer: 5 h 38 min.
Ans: 7 h 12 min
